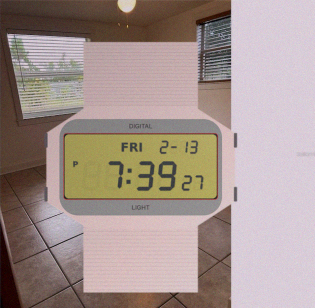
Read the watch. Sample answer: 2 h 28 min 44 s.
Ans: 7 h 39 min 27 s
